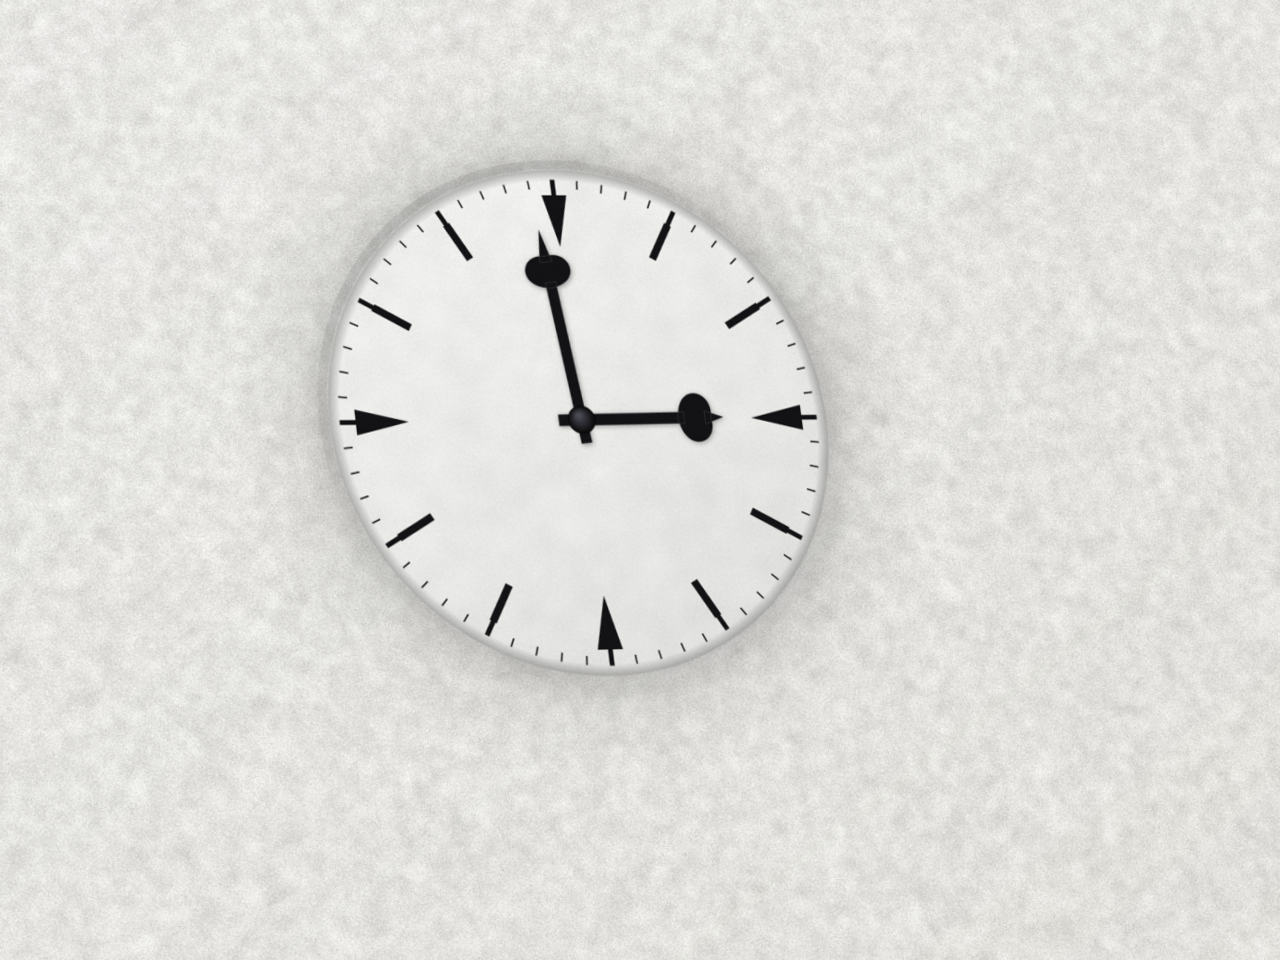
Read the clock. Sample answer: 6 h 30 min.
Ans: 2 h 59 min
